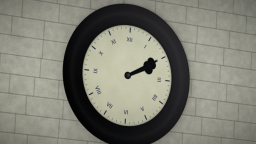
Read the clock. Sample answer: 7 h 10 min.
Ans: 2 h 10 min
